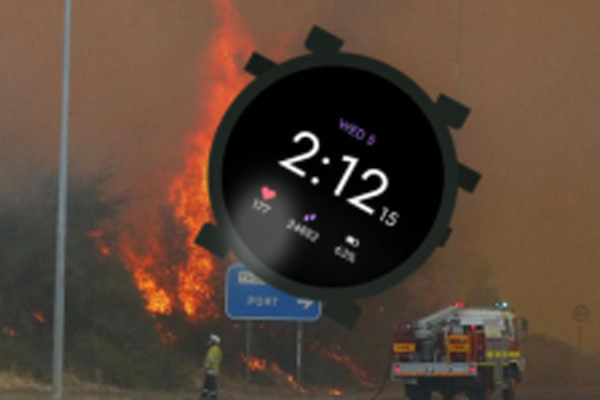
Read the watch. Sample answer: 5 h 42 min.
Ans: 2 h 12 min
